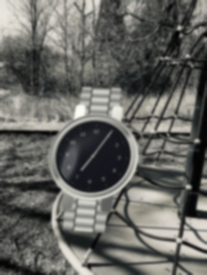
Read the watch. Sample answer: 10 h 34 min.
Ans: 7 h 05 min
